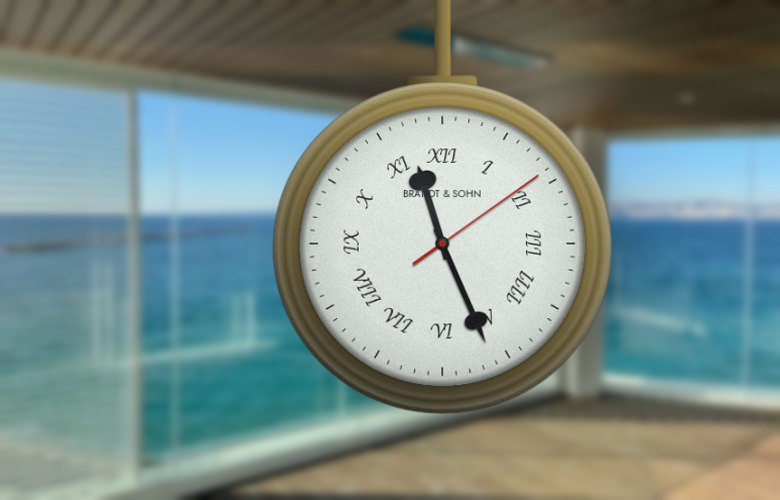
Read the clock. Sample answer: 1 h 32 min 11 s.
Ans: 11 h 26 min 09 s
